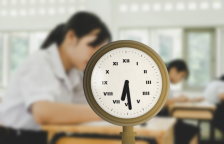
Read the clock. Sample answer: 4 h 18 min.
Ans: 6 h 29 min
